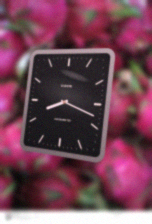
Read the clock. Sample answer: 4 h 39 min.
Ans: 8 h 18 min
